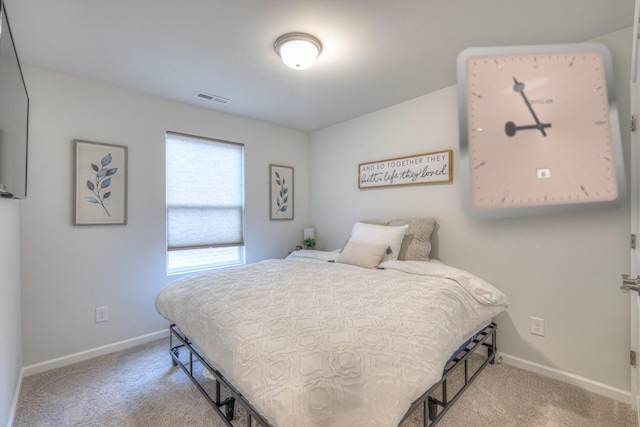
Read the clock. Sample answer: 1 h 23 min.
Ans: 8 h 56 min
